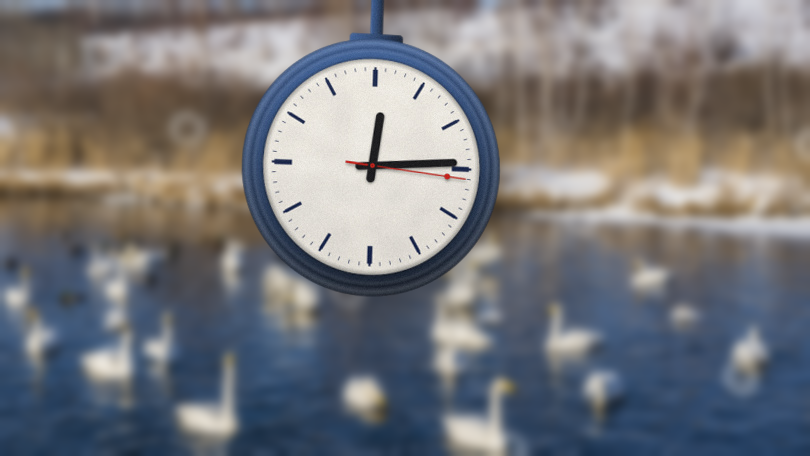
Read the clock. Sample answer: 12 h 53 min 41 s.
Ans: 12 h 14 min 16 s
